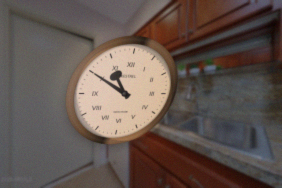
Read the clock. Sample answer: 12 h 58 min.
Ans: 10 h 50 min
